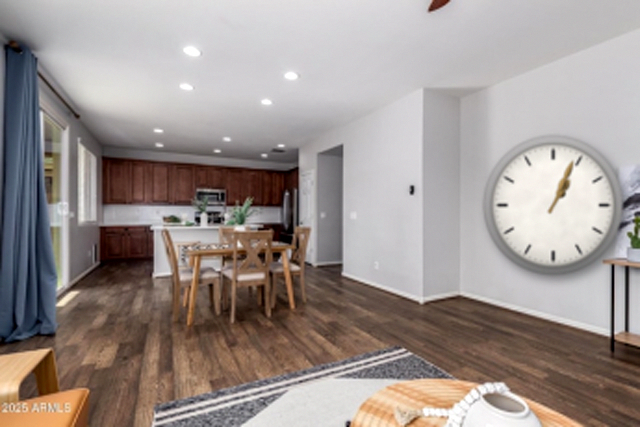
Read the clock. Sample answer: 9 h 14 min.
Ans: 1 h 04 min
